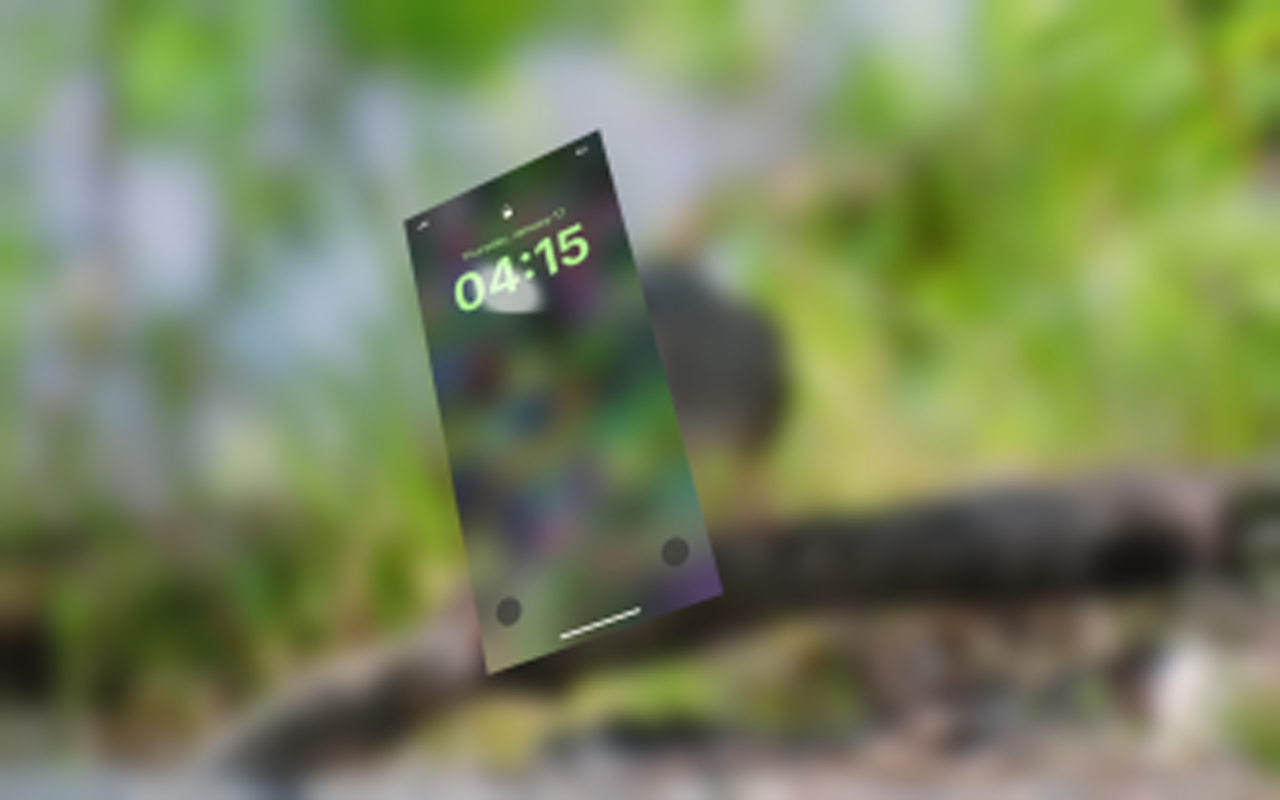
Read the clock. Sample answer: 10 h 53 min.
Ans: 4 h 15 min
